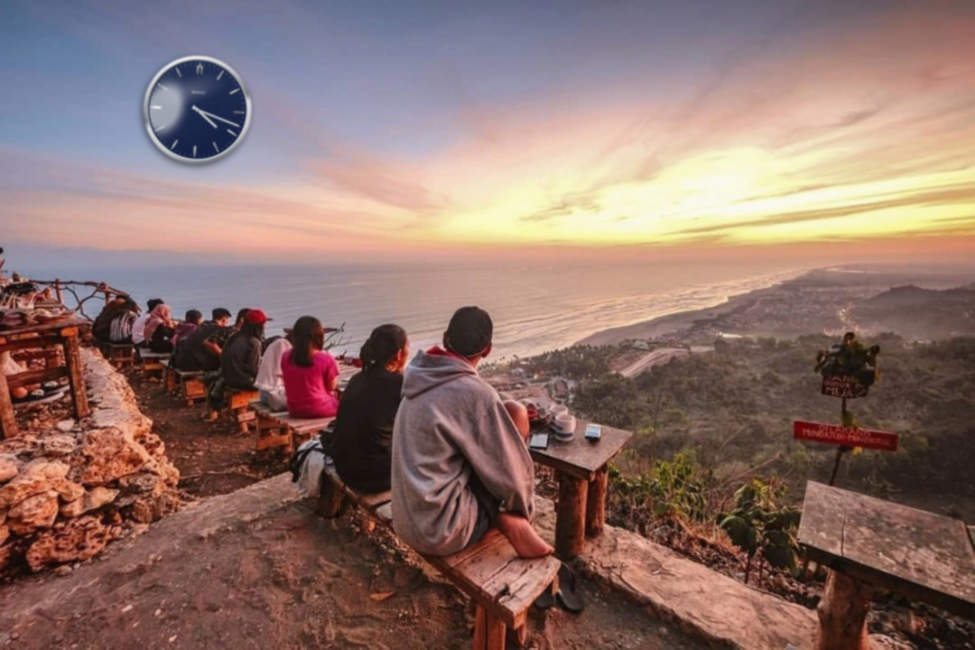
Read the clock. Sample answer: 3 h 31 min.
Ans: 4 h 18 min
